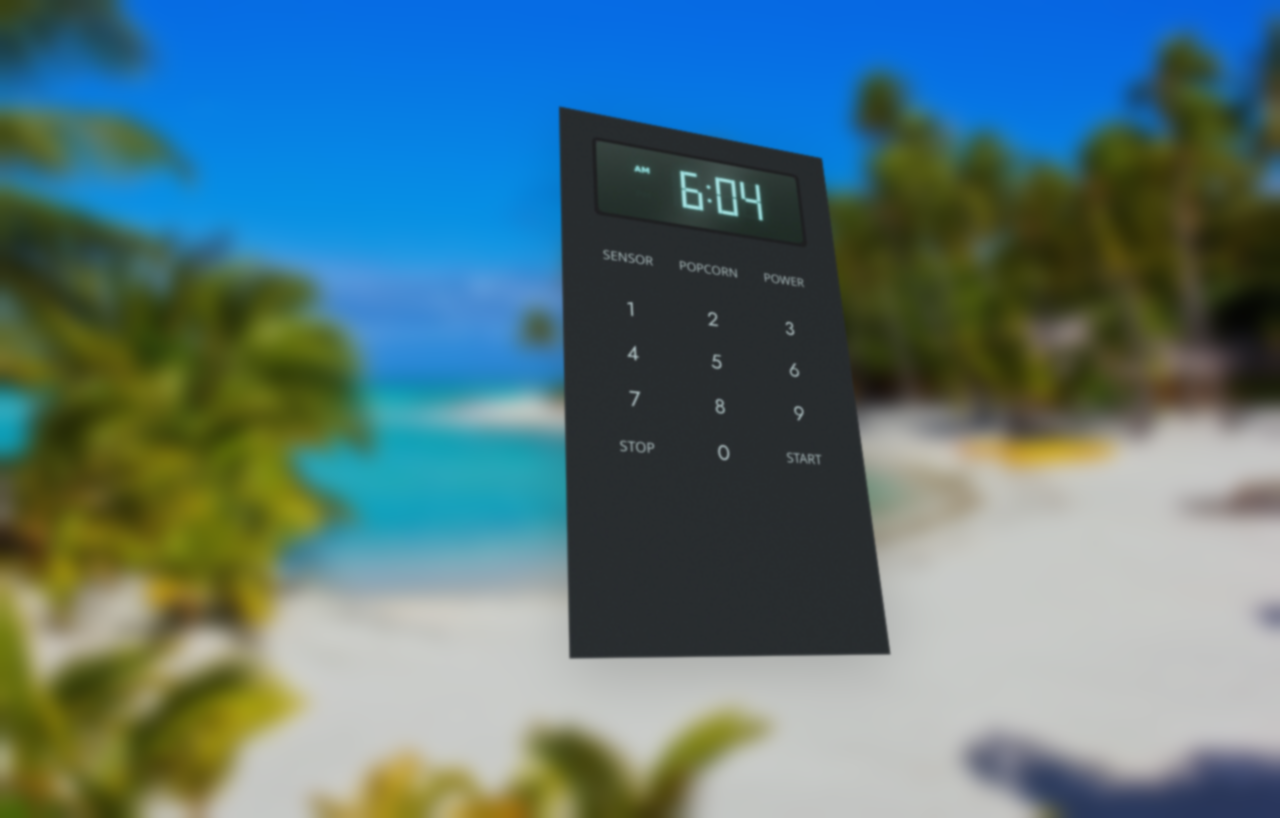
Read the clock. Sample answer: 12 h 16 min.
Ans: 6 h 04 min
